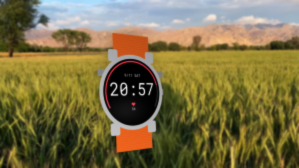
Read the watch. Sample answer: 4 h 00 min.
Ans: 20 h 57 min
